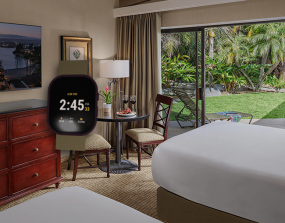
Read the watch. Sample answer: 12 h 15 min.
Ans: 2 h 45 min
